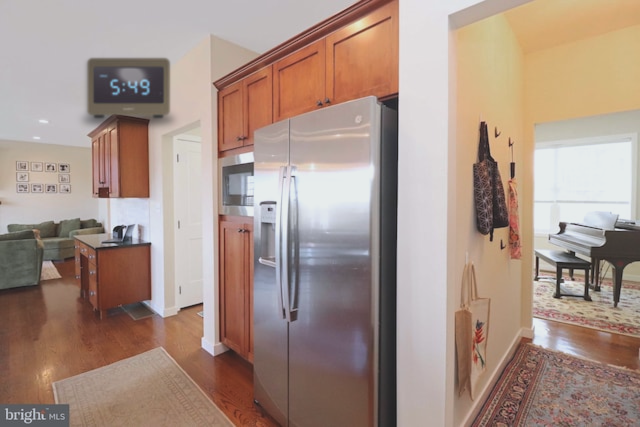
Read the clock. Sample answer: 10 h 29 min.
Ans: 5 h 49 min
